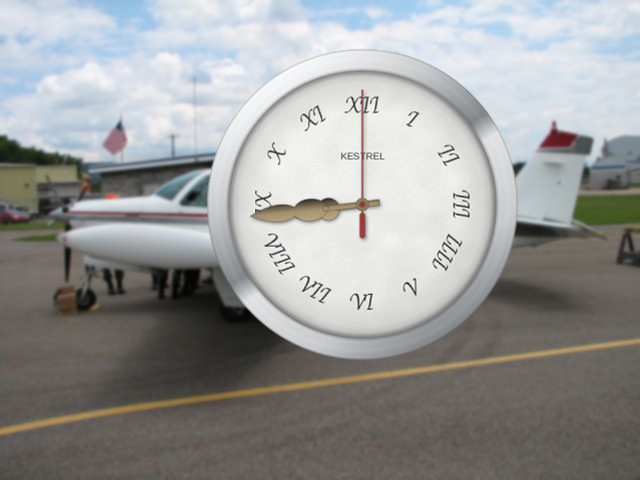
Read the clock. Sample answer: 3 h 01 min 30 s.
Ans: 8 h 44 min 00 s
